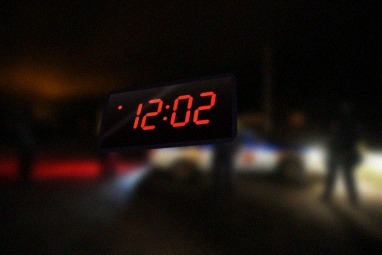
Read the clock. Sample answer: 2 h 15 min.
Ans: 12 h 02 min
